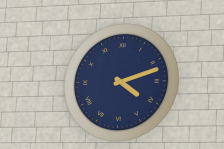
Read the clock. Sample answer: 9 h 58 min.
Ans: 4 h 12 min
